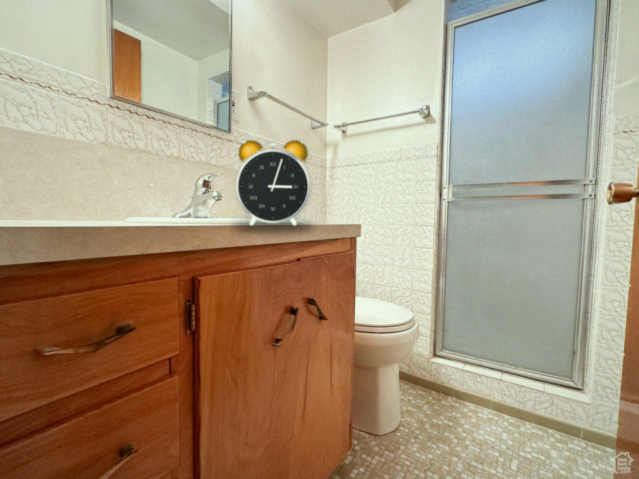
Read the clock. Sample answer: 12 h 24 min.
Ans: 3 h 03 min
